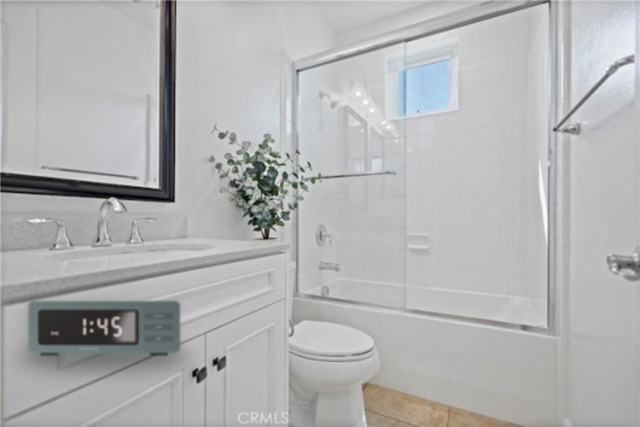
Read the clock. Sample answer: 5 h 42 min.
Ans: 1 h 45 min
